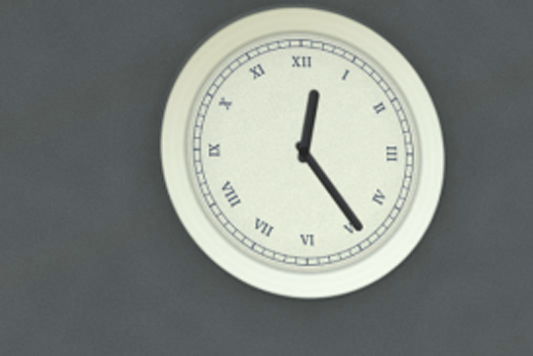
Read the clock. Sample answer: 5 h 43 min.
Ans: 12 h 24 min
